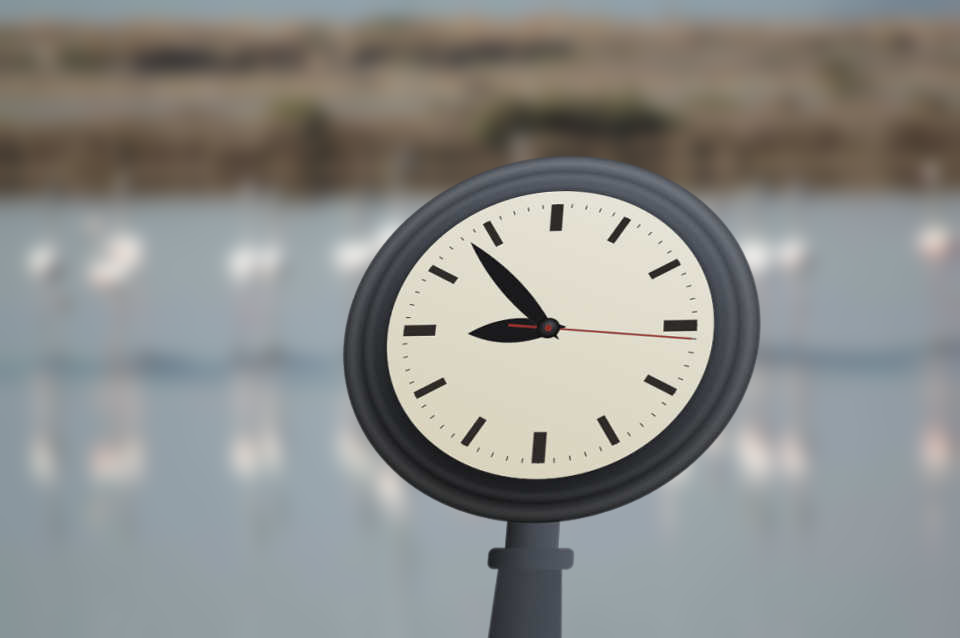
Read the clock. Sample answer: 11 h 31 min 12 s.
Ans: 8 h 53 min 16 s
